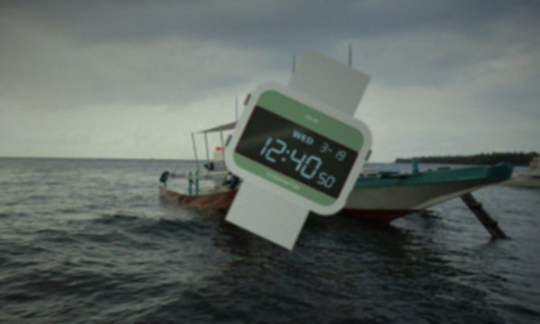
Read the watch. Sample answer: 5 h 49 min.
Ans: 12 h 40 min
